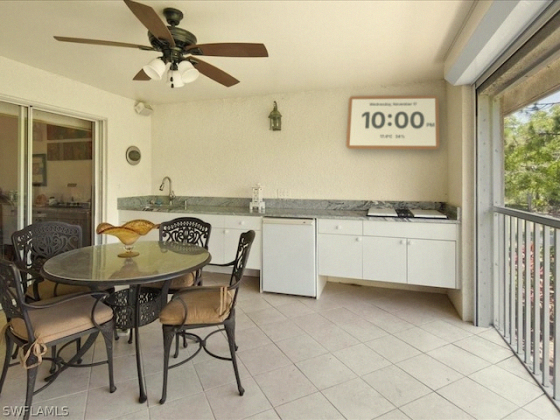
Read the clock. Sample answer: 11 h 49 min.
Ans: 10 h 00 min
